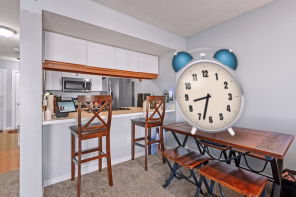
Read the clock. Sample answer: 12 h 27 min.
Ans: 8 h 33 min
